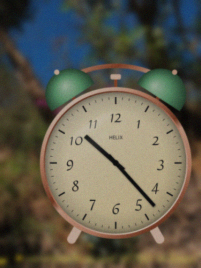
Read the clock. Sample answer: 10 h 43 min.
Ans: 10 h 23 min
